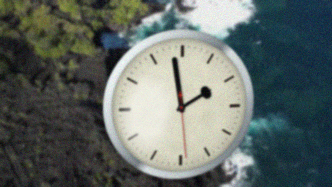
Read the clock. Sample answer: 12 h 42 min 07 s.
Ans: 1 h 58 min 29 s
